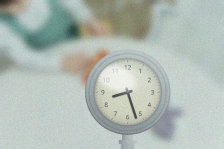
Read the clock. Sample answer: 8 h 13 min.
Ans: 8 h 27 min
